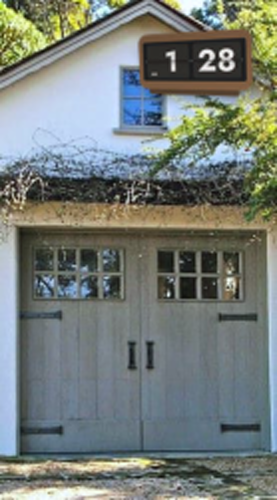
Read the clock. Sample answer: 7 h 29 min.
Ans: 1 h 28 min
